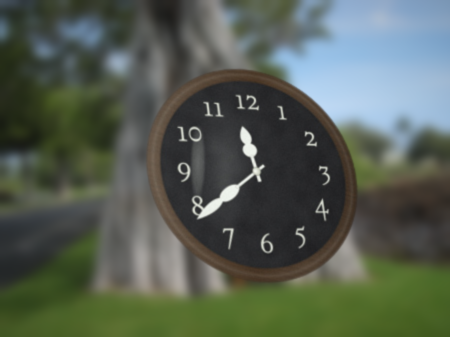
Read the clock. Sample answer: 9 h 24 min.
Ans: 11 h 39 min
